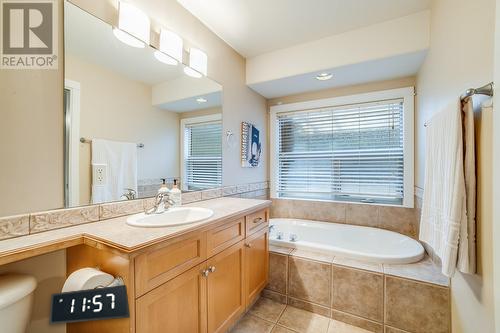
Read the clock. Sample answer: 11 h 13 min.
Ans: 11 h 57 min
